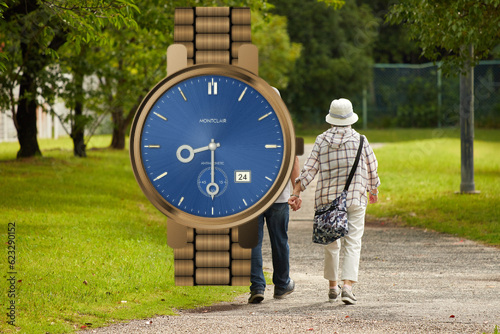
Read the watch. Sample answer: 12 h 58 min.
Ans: 8 h 30 min
